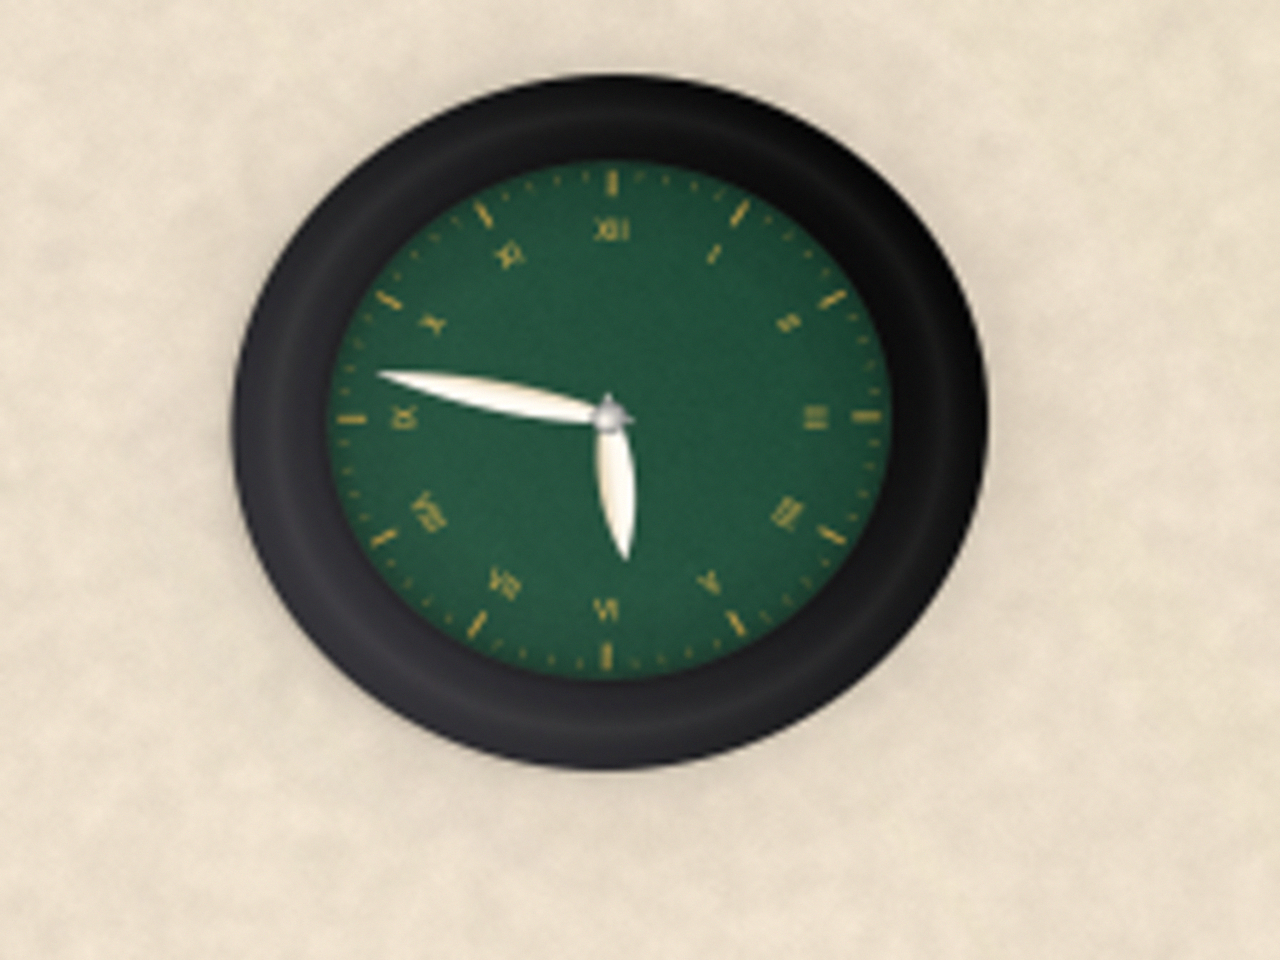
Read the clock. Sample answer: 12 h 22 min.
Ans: 5 h 47 min
